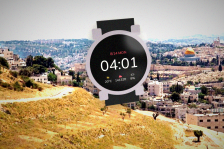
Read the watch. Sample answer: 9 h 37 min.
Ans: 4 h 01 min
